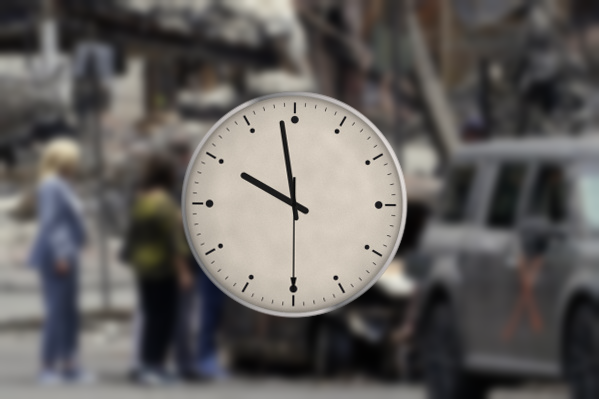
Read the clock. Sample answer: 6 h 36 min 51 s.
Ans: 9 h 58 min 30 s
